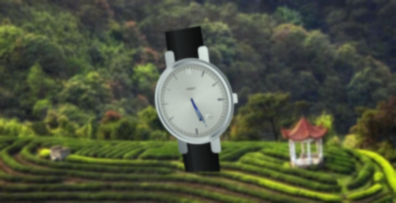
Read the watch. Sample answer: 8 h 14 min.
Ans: 5 h 26 min
